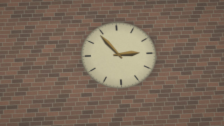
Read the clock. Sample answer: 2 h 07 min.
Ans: 2 h 54 min
